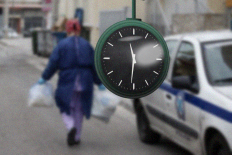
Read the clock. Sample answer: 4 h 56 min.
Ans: 11 h 31 min
